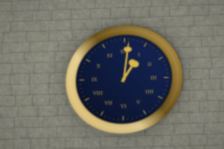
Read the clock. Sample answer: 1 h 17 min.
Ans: 1 h 01 min
